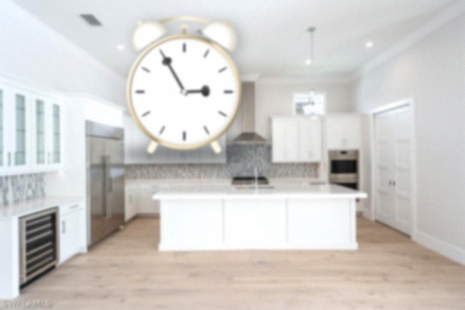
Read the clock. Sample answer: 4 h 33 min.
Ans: 2 h 55 min
